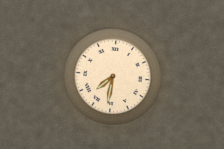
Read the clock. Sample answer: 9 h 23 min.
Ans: 7 h 31 min
